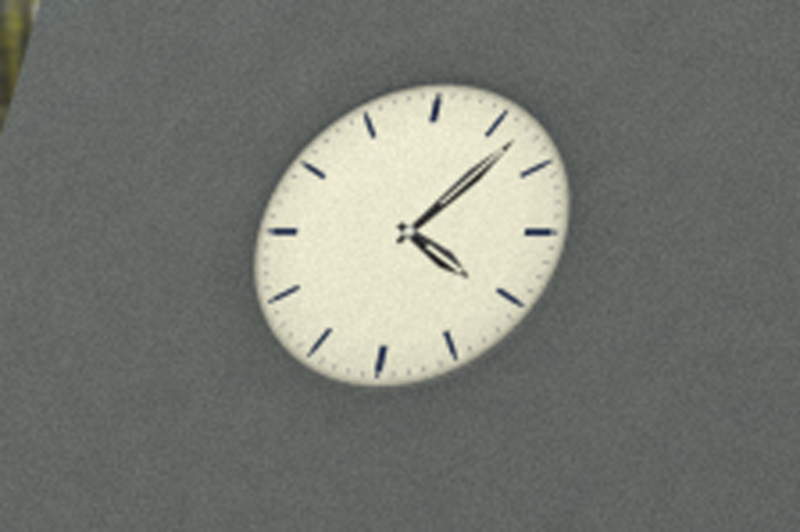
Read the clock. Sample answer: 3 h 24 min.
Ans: 4 h 07 min
